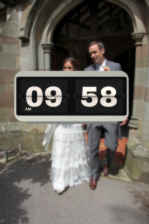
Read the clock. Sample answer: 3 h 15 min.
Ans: 9 h 58 min
